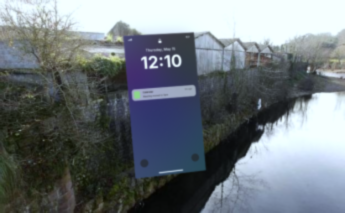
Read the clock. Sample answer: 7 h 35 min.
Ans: 12 h 10 min
